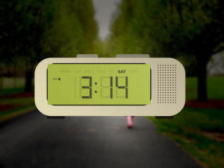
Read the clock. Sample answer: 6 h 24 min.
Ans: 3 h 14 min
